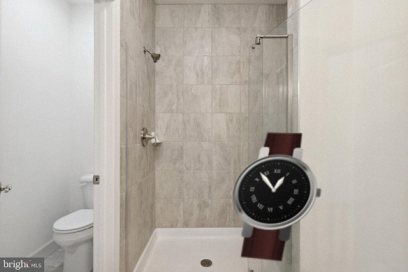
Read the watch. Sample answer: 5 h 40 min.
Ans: 12 h 53 min
